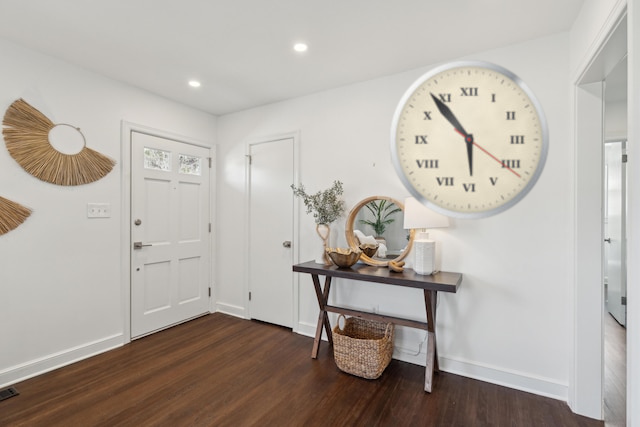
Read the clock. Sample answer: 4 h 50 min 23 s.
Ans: 5 h 53 min 21 s
